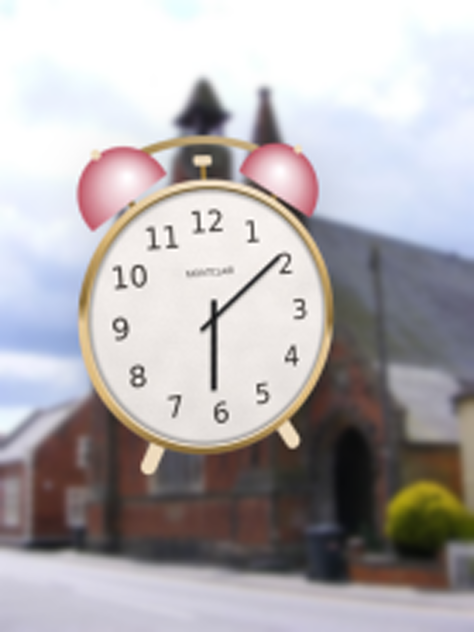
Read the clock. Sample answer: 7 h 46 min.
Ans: 6 h 09 min
